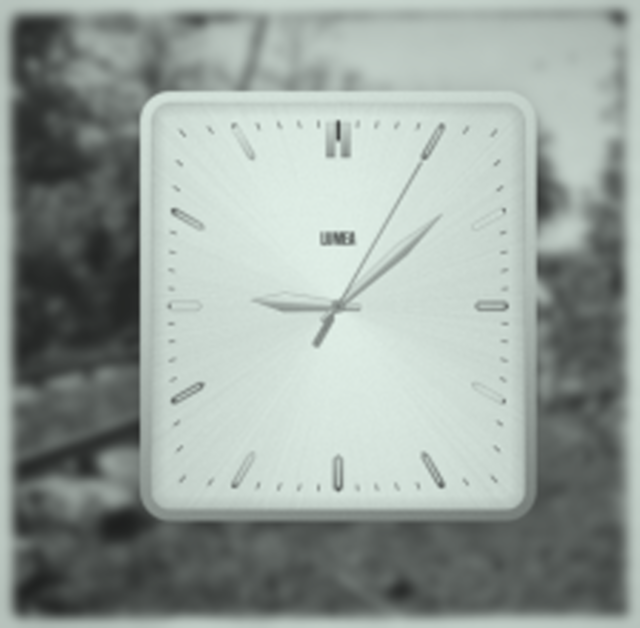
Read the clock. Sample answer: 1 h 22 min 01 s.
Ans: 9 h 08 min 05 s
